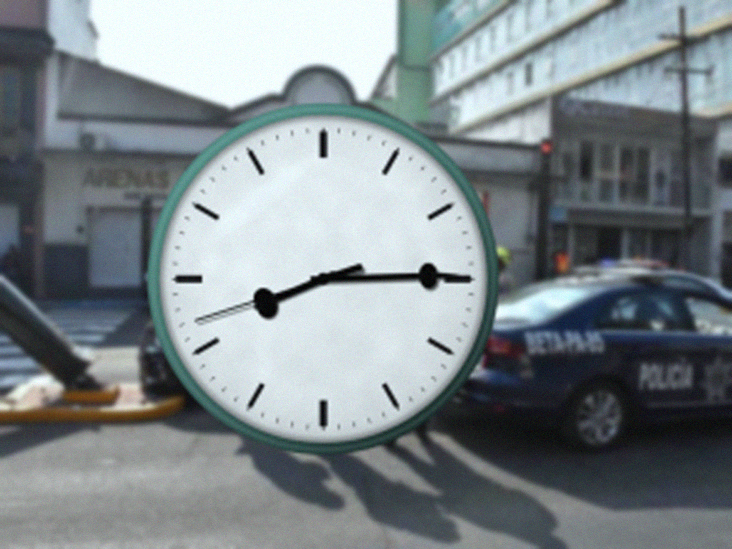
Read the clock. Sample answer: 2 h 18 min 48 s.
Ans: 8 h 14 min 42 s
